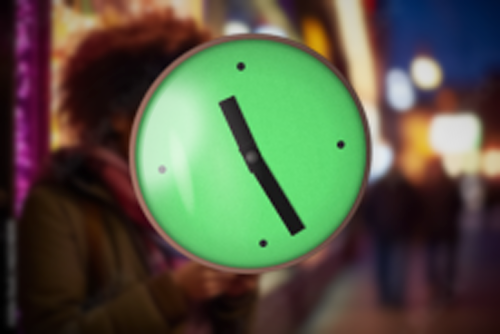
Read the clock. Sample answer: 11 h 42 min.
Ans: 11 h 26 min
